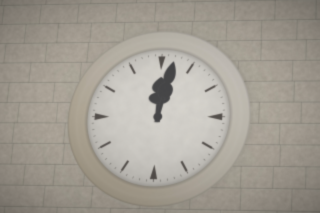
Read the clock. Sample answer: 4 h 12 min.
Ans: 12 h 02 min
